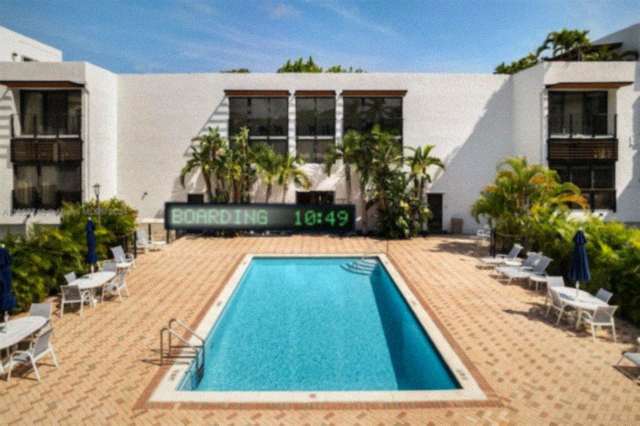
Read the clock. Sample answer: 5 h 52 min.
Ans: 10 h 49 min
